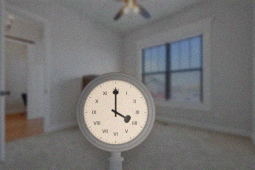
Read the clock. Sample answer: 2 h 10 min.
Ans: 4 h 00 min
